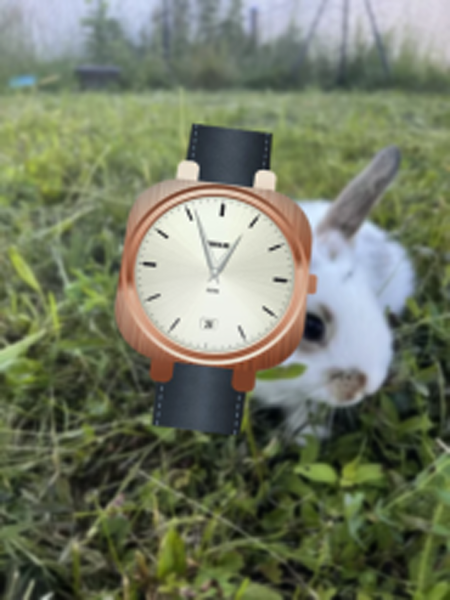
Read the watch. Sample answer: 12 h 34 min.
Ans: 12 h 56 min
